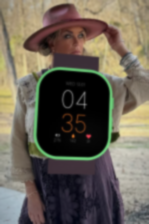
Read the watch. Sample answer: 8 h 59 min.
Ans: 4 h 35 min
